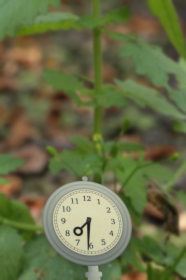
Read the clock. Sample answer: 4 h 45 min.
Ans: 7 h 31 min
